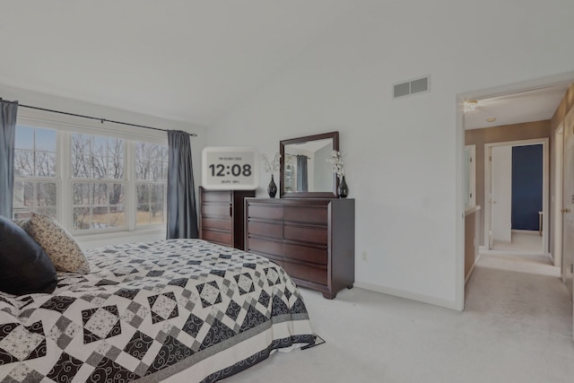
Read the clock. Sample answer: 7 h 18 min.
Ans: 12 h 08 min
